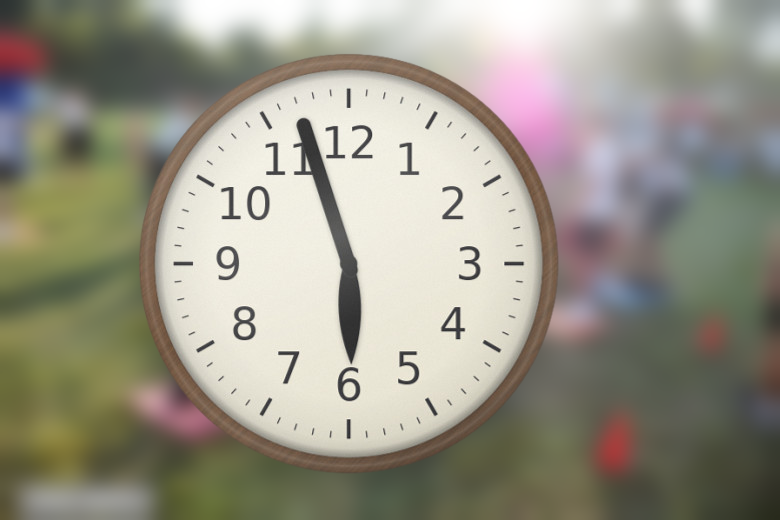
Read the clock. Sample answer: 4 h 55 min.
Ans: 5 h 57 min
